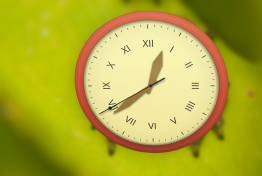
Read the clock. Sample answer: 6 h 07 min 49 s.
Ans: 12 h 38 min 40 s
